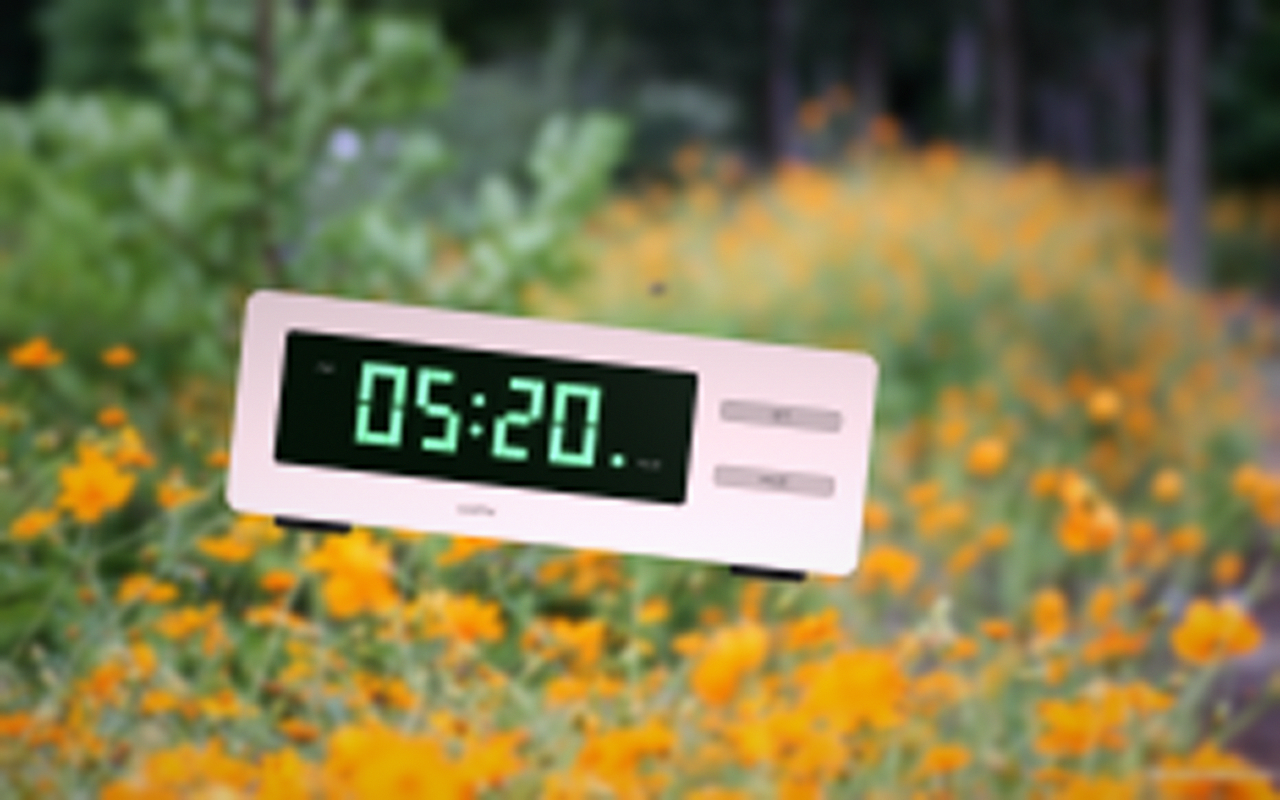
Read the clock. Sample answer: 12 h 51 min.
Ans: 5 h 20 min
